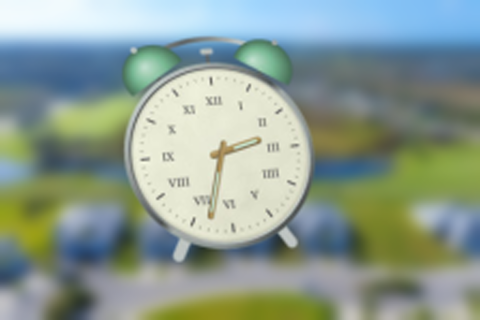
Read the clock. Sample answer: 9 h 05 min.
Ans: 2 h 33 min
